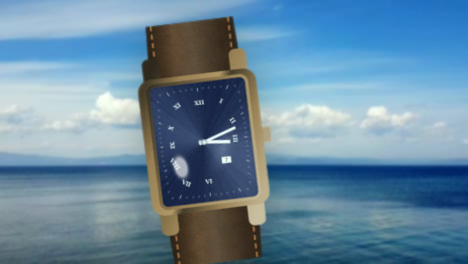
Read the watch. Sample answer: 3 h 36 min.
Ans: 3 h 12 min
